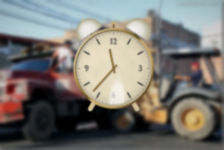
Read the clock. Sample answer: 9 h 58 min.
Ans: 11 h 37 min
